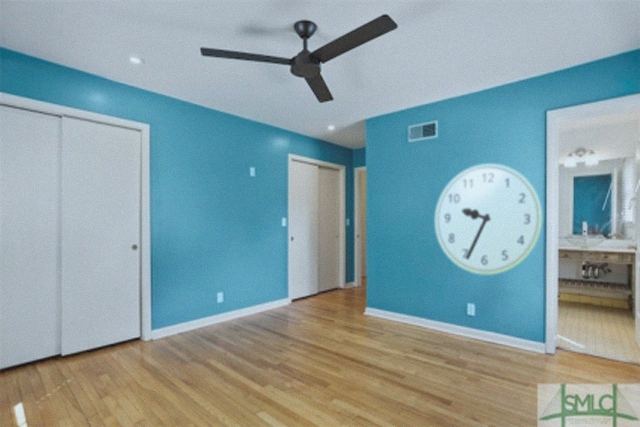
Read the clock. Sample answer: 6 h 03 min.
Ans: 9 h 34 min
